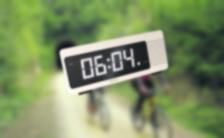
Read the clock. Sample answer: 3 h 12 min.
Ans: 6 h 04 min
